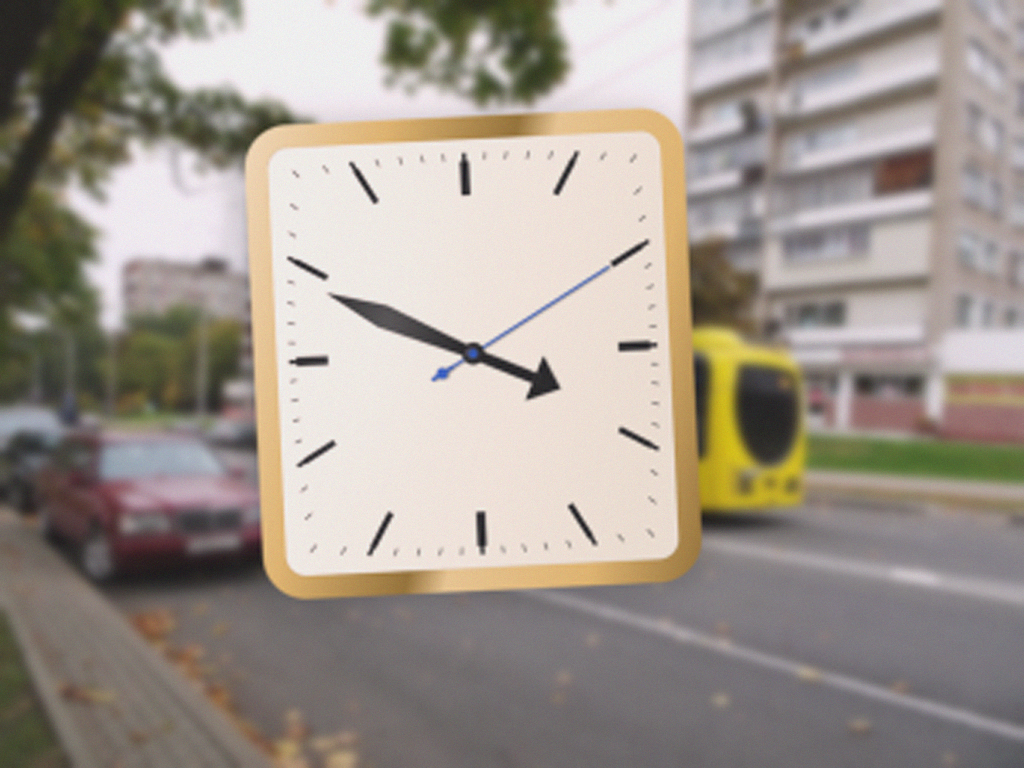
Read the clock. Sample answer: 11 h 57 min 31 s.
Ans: 3 h 49 min 10 s
